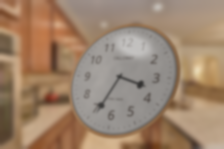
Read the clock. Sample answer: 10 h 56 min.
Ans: 3 h 34 min
